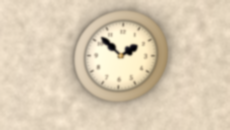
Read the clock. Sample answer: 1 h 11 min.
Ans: 1 h 52 min
